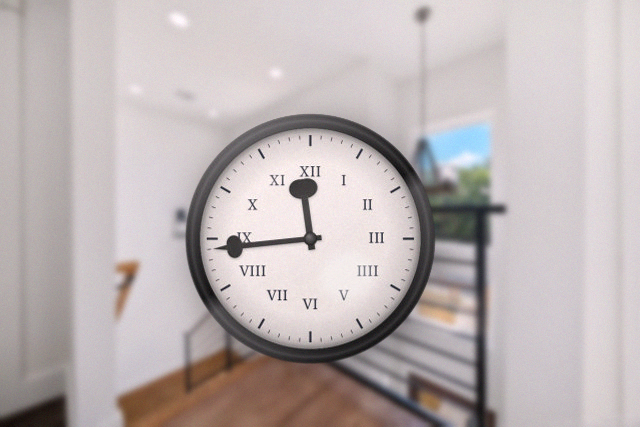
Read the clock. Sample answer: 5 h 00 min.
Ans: 11 h 44 min
